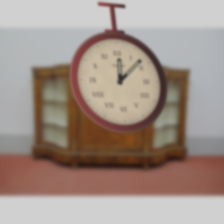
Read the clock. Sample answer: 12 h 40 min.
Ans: 12 h 08 min
